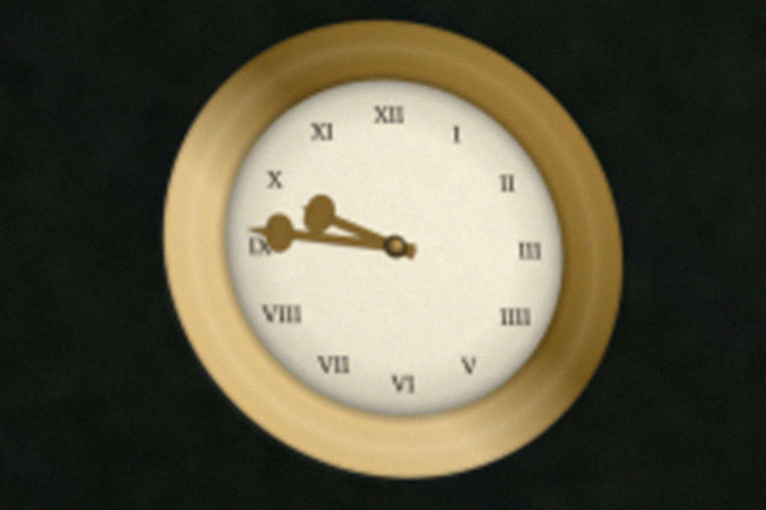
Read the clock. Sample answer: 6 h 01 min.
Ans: 9 h 46 min
